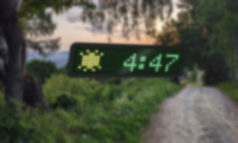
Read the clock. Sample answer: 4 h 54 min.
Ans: 4 h 47 min
